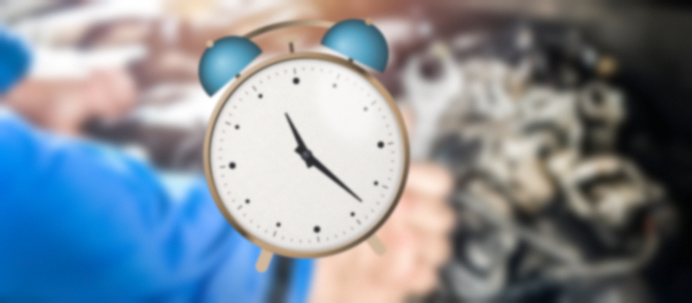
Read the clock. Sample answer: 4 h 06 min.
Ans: 11 h 23 min
